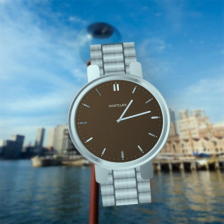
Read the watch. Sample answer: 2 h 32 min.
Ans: 1 h 13 min
